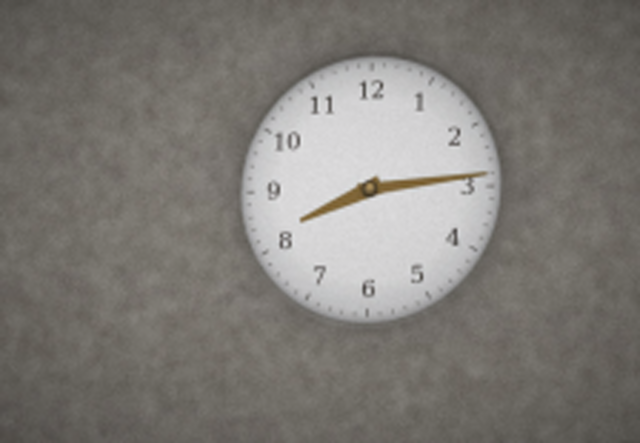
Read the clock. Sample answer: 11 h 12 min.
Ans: 8 h 14 min
